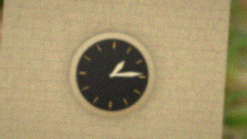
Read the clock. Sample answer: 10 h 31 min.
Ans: 1 h 14 min
